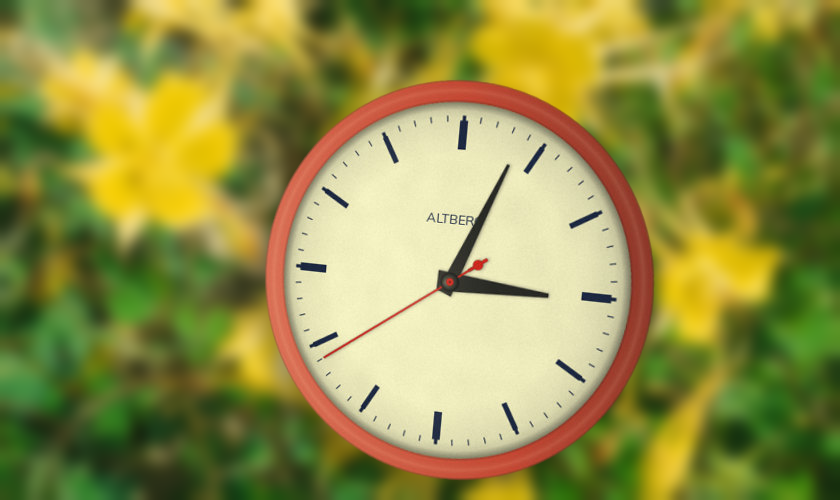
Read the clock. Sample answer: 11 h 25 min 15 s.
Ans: 3 h 03 min 39 s
